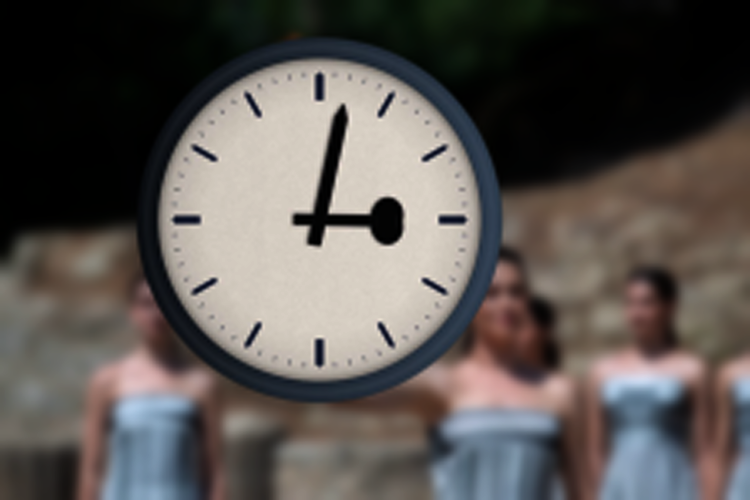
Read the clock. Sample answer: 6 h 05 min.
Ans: 3 h 02 min
